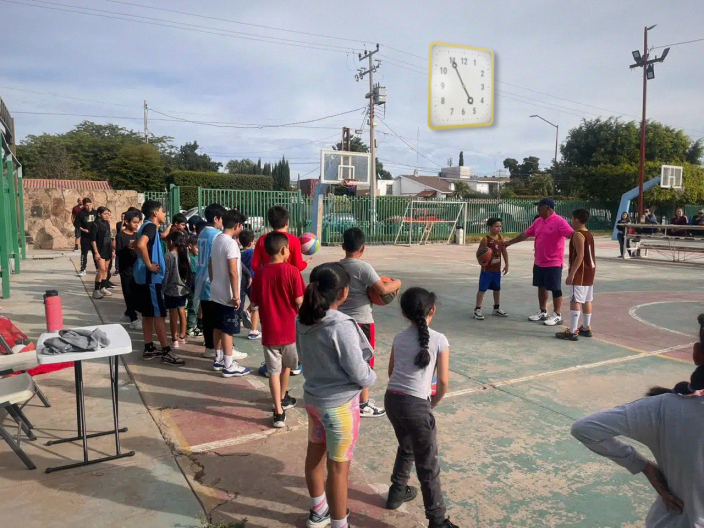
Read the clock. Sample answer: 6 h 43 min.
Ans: 4 h 55 min
